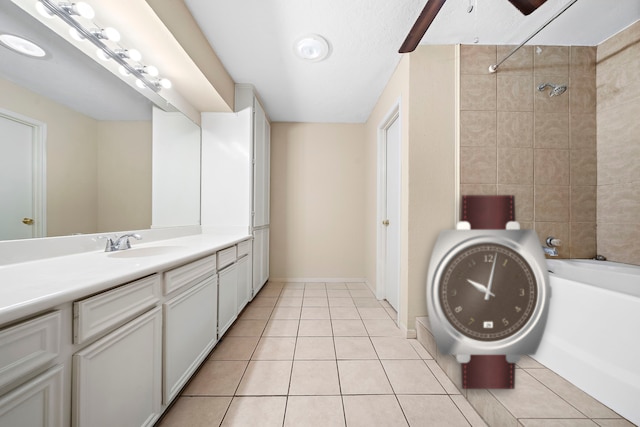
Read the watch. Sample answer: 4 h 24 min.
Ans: 10 h 02 min
